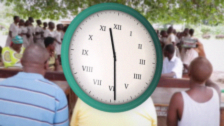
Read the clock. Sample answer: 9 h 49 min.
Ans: 11 h 29 min
